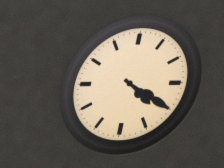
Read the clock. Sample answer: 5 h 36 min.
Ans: 4 h 20 min
